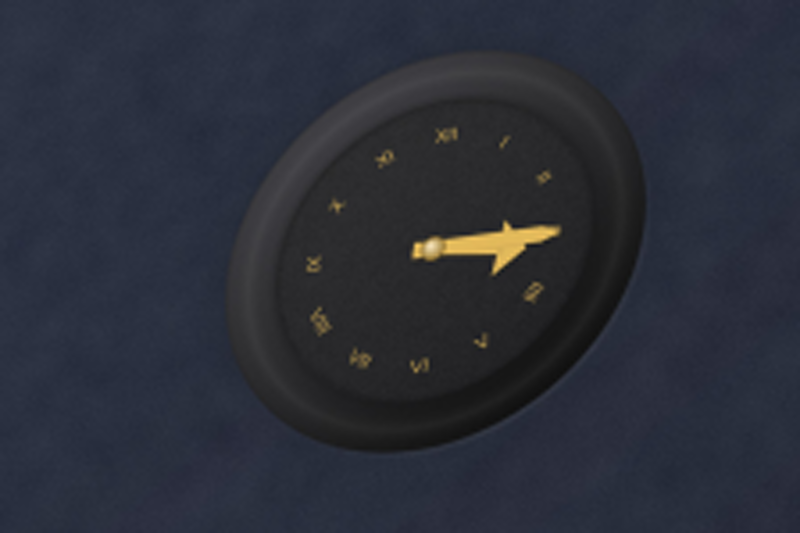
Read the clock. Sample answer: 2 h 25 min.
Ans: 3 h 15 min
